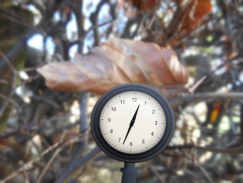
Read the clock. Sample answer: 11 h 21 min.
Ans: 12 h 33 min
